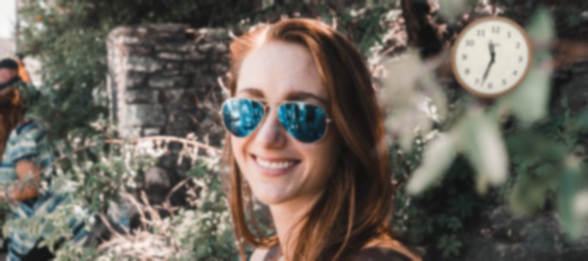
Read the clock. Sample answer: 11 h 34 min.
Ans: 11 h 33 min
